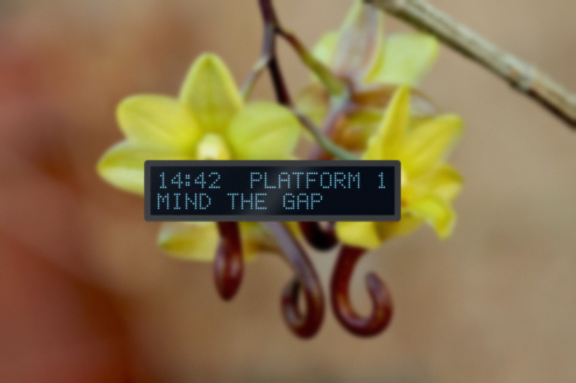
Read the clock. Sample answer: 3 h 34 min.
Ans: 14 h 42 min
